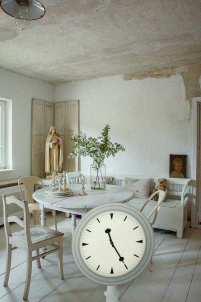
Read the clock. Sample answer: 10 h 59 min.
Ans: 11 h 25 min
